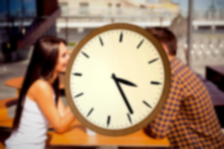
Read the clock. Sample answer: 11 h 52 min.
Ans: 3 h 24 min
